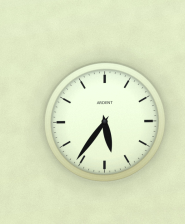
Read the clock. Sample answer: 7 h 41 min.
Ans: 5 h 36 min
